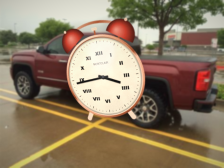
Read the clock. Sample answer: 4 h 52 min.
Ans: 3 h 44 min
